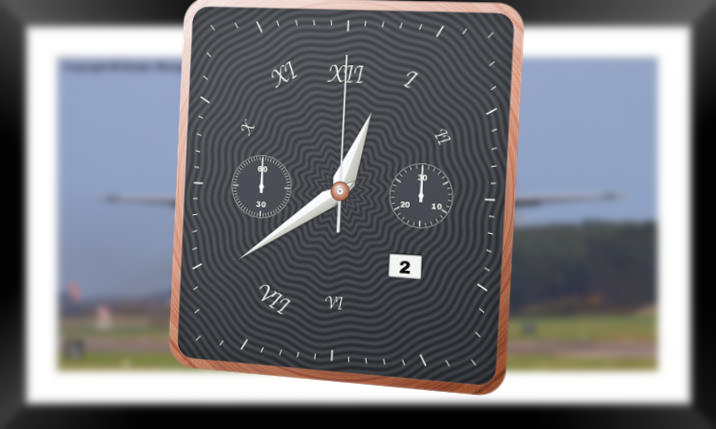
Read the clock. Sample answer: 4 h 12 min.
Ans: 12 h 39 min
